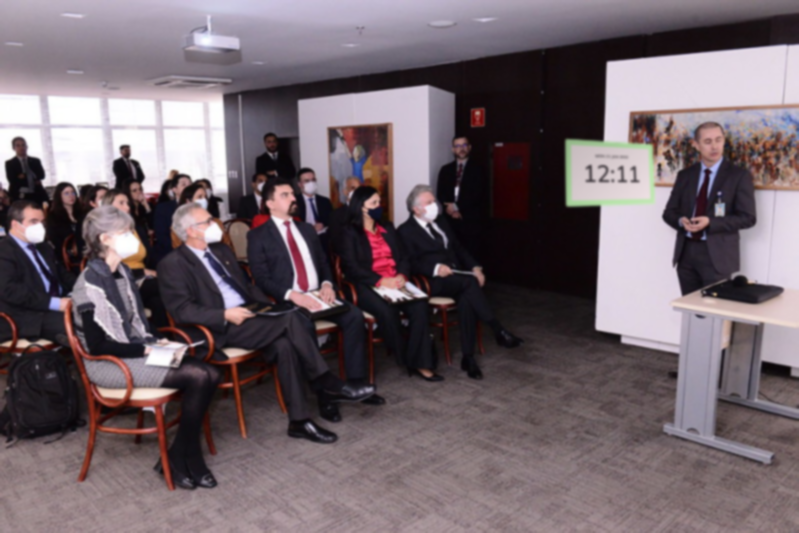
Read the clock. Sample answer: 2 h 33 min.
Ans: 12 h 11 min
